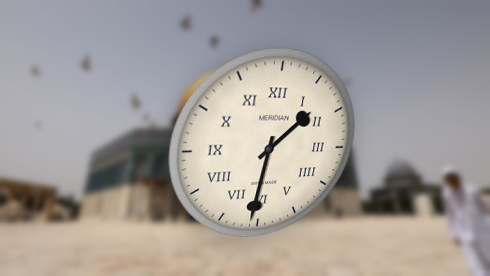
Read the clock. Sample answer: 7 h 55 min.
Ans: 1 h 31 min
